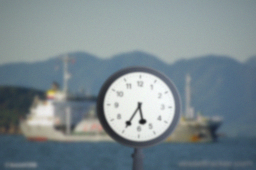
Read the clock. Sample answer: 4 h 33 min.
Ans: 5 h 35 min
